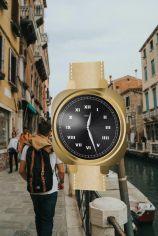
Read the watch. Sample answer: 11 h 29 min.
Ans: 12 h 27 min
